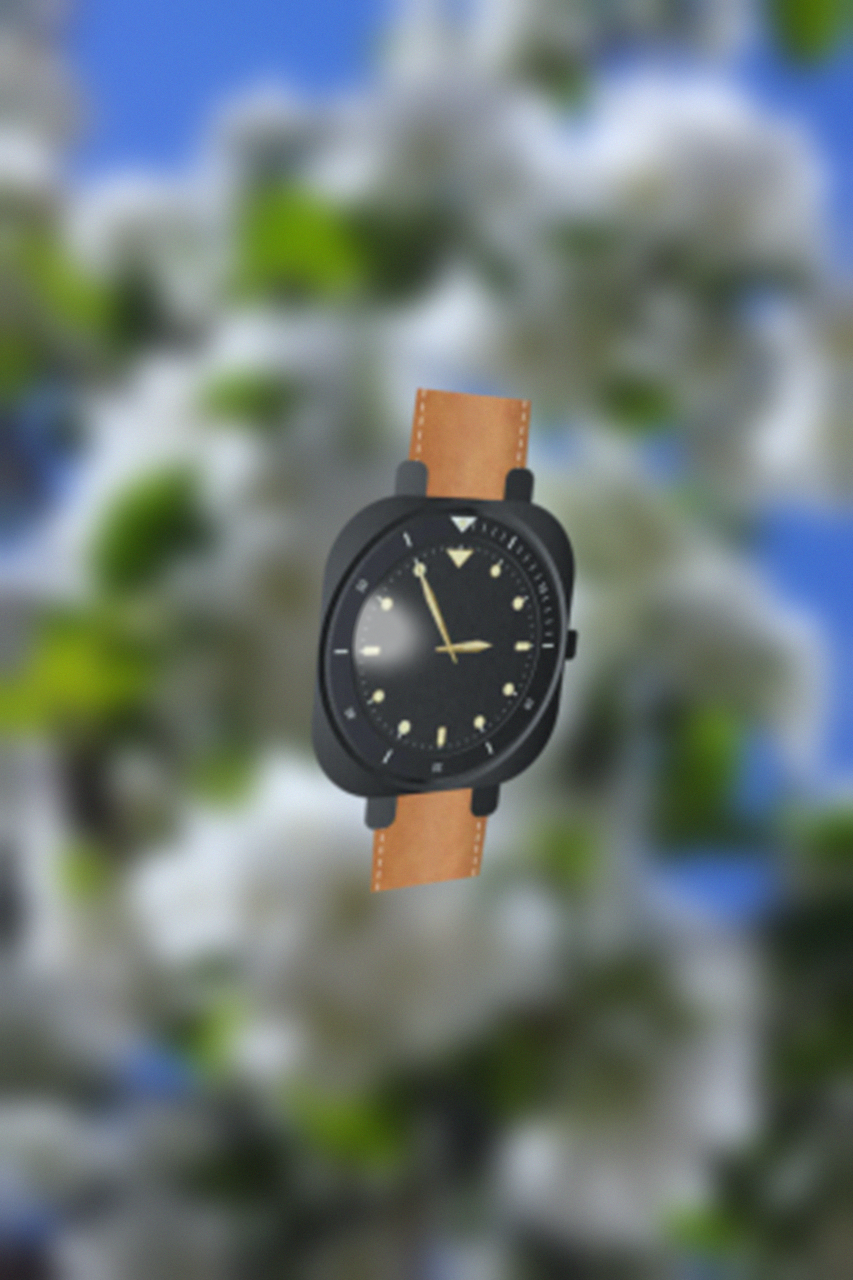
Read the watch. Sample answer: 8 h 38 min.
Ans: 2 h 55 min
